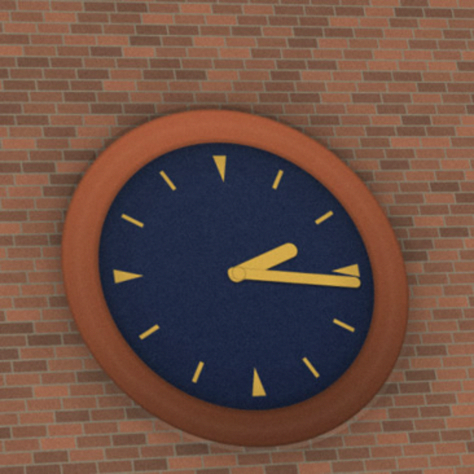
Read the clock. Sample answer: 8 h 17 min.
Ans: 2 h 16 min
